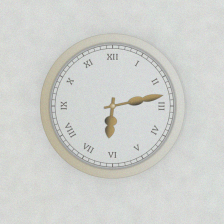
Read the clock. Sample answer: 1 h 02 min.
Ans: 6 h 13 min
